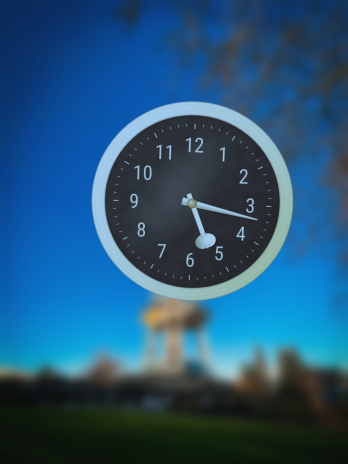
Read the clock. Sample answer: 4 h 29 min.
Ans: 5 h 17 min
